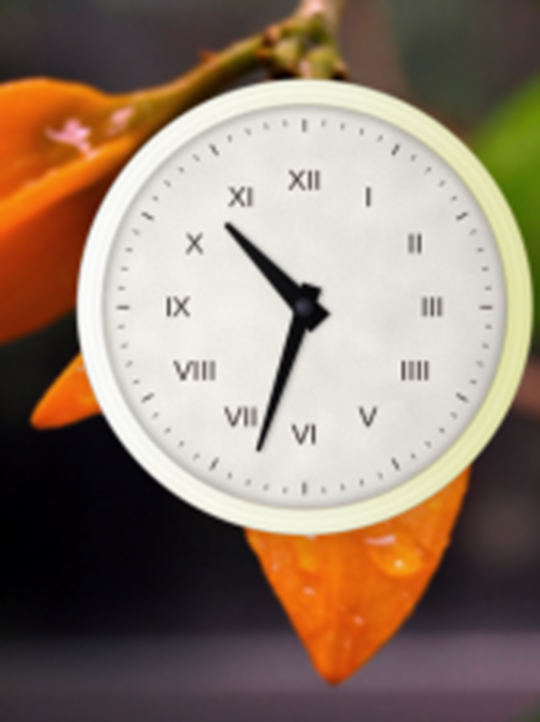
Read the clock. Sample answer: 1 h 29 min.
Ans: 10 h 33 min
